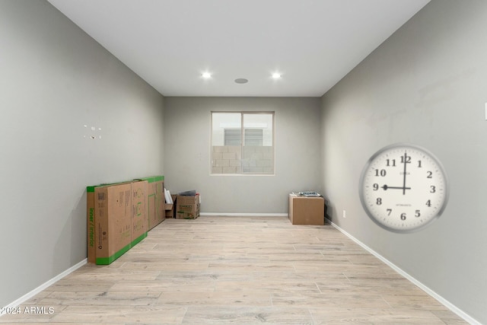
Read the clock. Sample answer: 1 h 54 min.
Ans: 9 h 00 min
